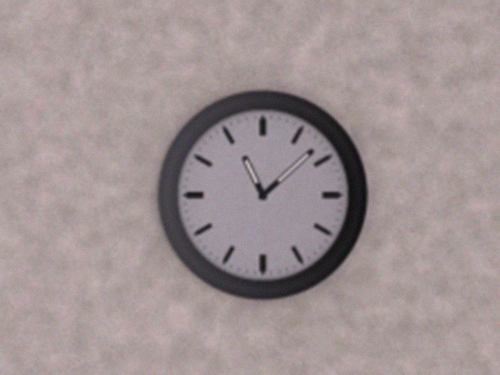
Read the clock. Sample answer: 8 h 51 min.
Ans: 11 h 08 min
